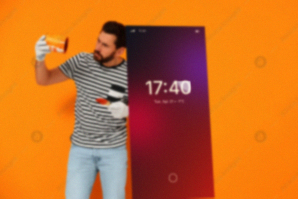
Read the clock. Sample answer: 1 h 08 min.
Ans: 17 h 40 min
